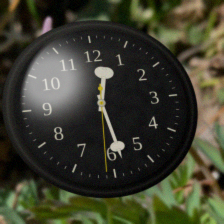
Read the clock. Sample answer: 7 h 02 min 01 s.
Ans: 12 h 28 min 31 s
